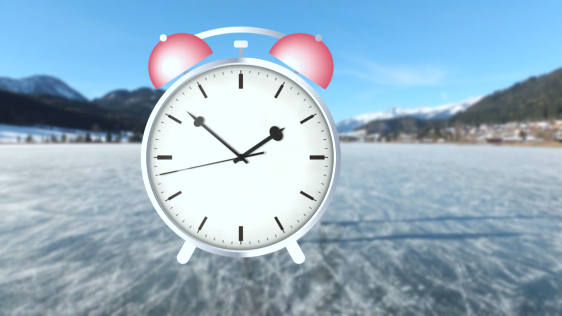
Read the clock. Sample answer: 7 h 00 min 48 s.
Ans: 1 h 51 min 43 s
